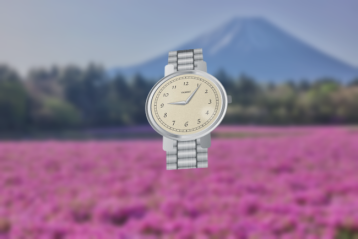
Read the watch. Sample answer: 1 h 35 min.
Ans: 9 h 06 min
